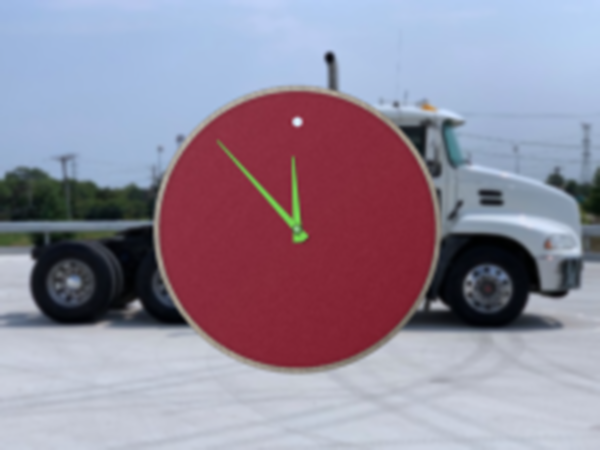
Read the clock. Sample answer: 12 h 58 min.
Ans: 11 h 53 min
